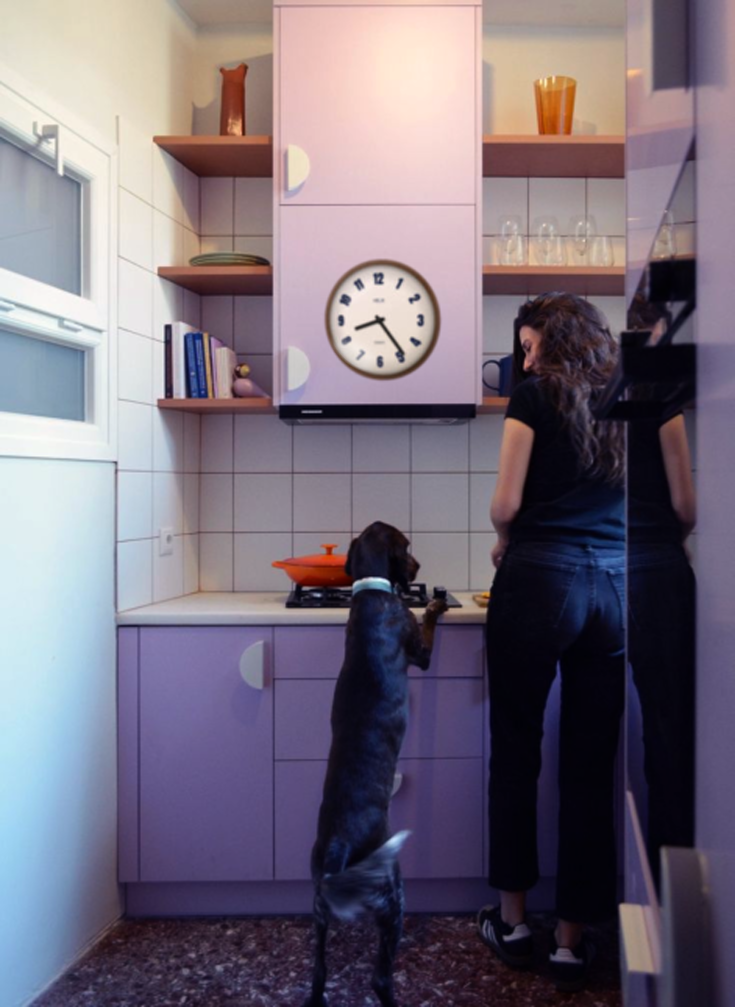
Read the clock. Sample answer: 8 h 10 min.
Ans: 8 h 24 min
